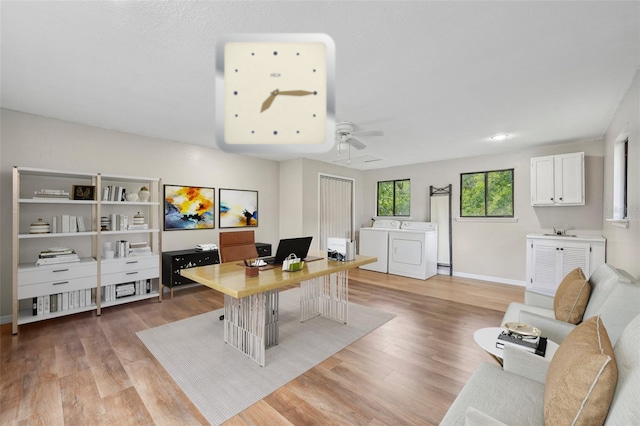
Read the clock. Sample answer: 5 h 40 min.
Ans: 7 h 15 min
